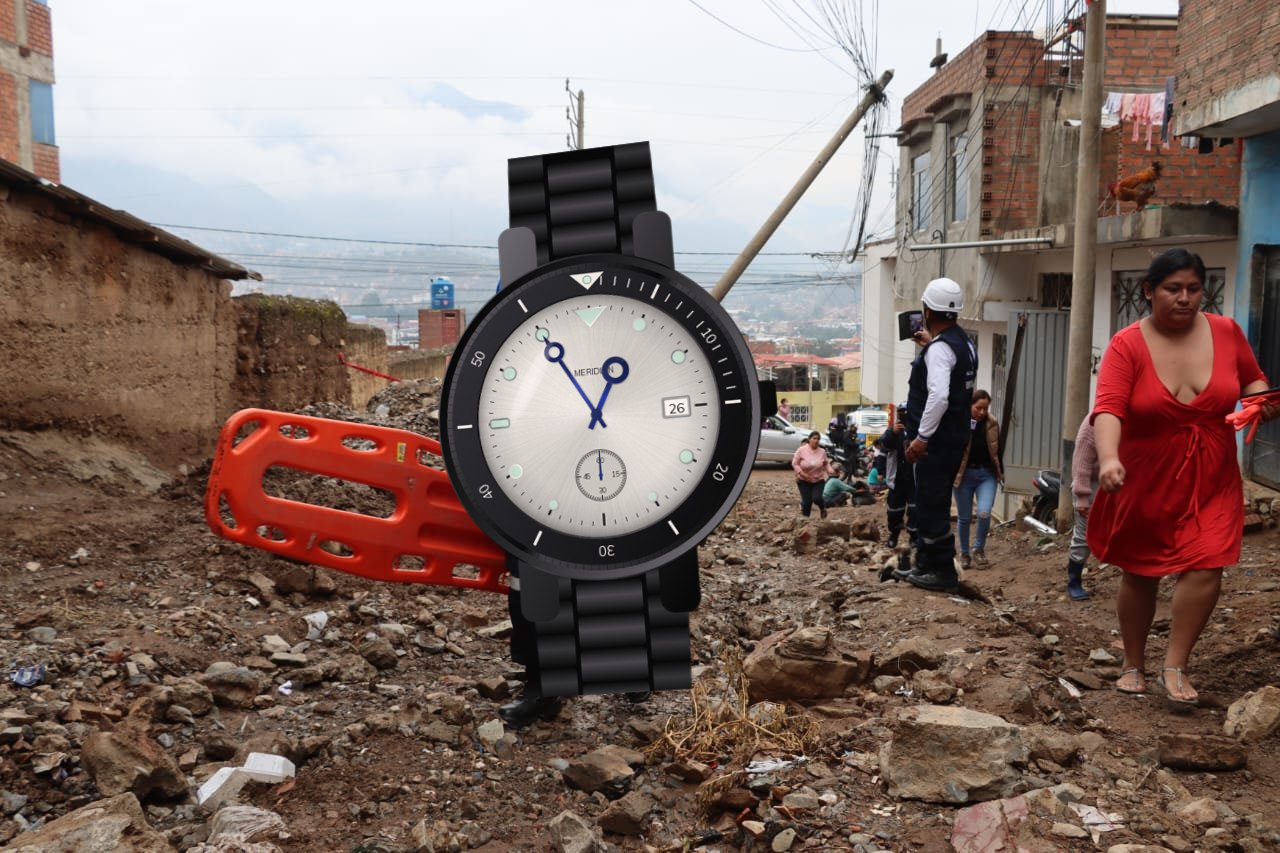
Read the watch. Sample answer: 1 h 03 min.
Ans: 12 h 55 min
